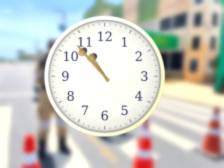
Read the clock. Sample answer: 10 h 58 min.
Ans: 10 h 53 min
